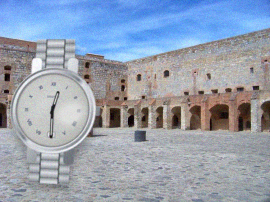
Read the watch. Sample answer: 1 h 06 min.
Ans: 12 h 30 min
